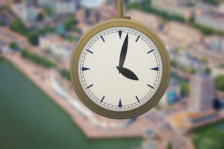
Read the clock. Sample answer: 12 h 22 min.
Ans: 4 h 02 min
